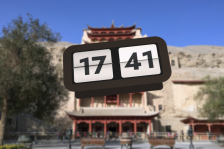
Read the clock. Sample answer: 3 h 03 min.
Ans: 17 h 41 min
